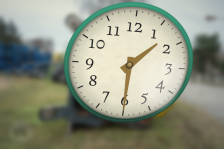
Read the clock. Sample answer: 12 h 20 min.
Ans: 1 h 30 min
